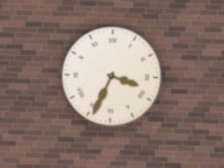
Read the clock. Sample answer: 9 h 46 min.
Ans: 3 h 34 min
